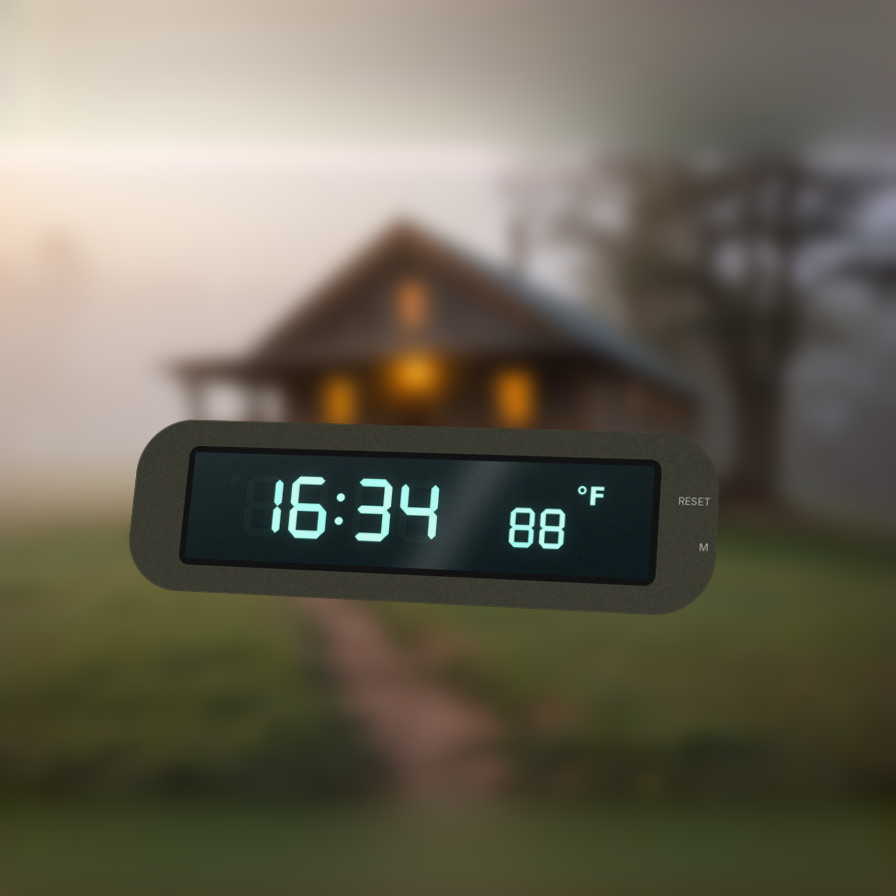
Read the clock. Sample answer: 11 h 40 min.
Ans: 16 h 34 min
